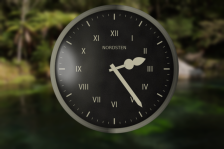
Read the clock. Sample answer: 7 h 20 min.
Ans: 2 h 24 min
